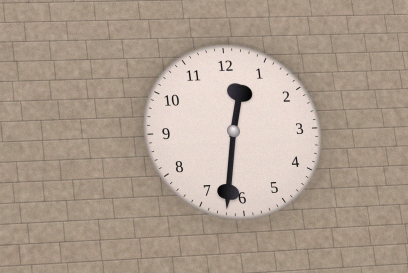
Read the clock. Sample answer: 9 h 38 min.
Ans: 12 h 32 min
